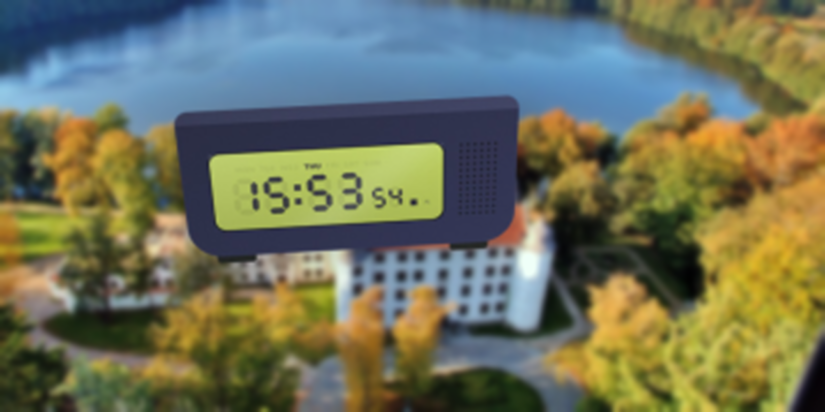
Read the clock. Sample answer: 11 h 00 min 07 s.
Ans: 15 h 53 min 54 s
